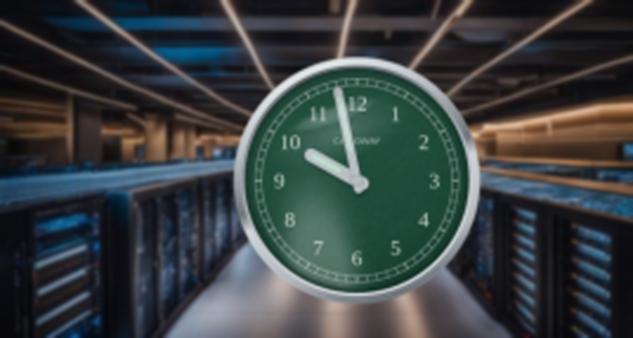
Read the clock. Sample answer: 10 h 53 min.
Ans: 9 h 58 min
